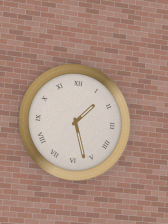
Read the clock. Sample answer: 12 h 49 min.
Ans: 1 h 27 min
